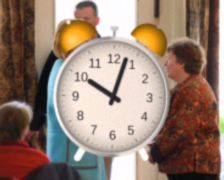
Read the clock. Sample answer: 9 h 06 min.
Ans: 10 h 03 min
